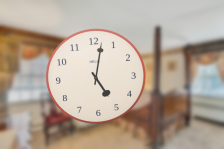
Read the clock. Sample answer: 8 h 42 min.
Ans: 5 h 02 min
